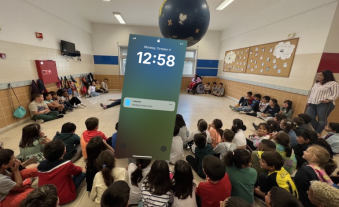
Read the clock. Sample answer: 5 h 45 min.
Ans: 12 h 58 min
